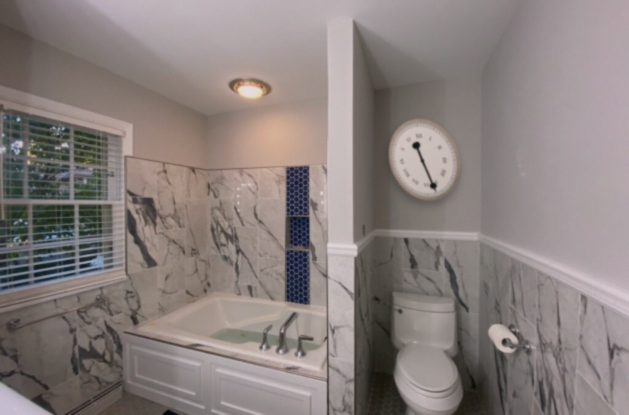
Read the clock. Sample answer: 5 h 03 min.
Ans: 11 h 27 min
